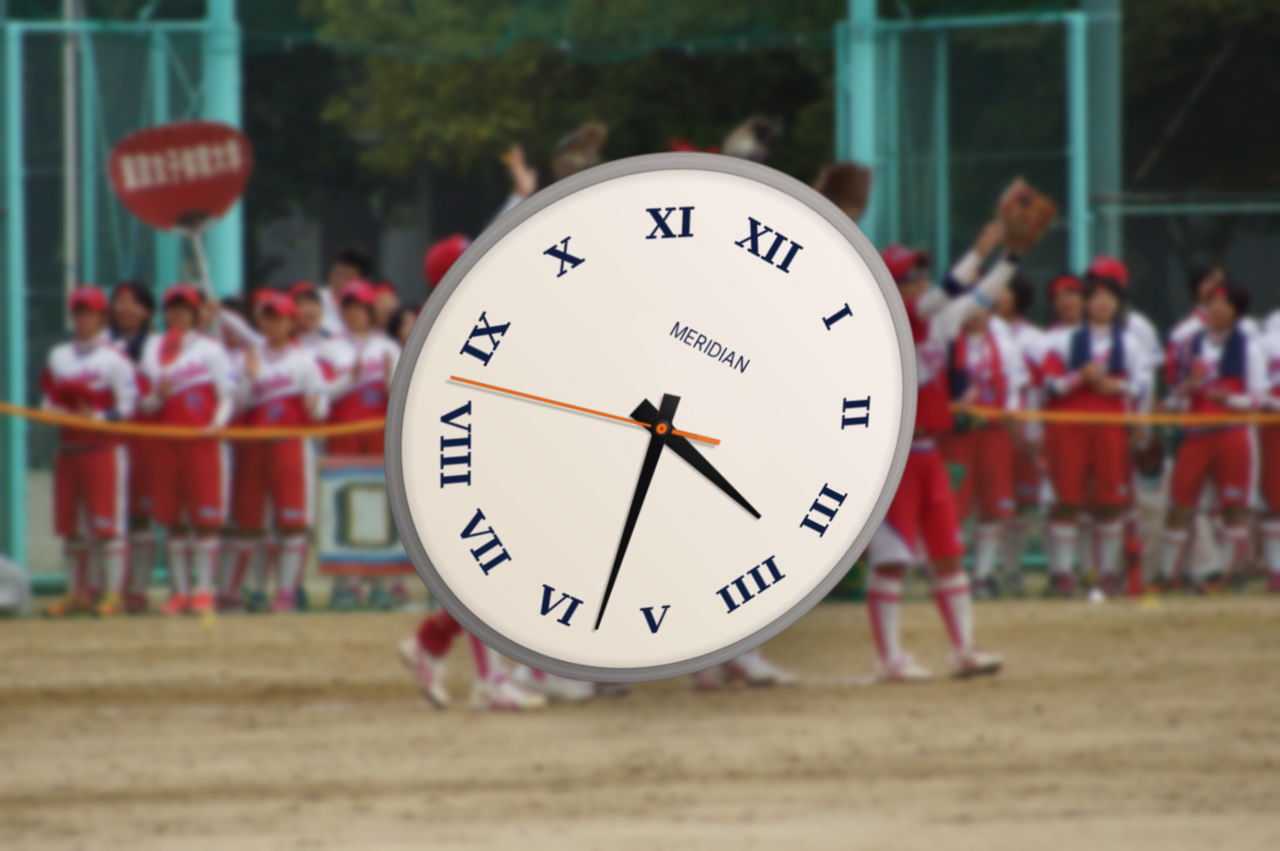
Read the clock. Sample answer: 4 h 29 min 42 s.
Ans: 3 h 27 min 43 s
